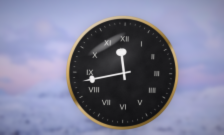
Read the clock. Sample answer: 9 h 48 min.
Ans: 11 h 43 min
